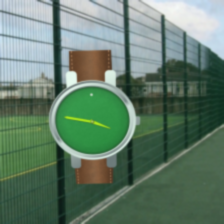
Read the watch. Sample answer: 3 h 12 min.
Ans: 3 h 47 min
